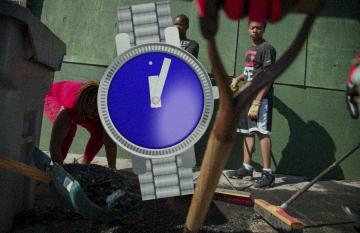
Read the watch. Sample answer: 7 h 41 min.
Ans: 12 h 04 min
